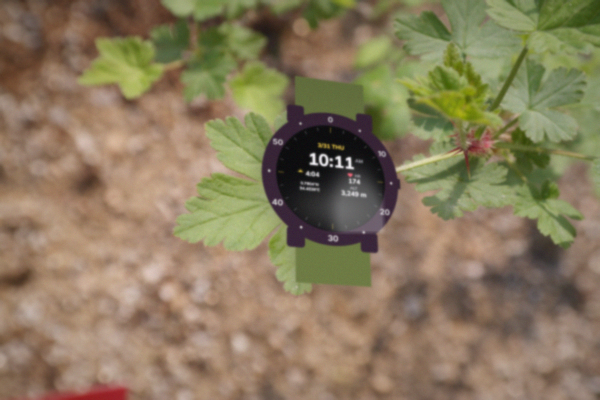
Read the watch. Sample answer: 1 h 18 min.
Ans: 10 h 11 min
